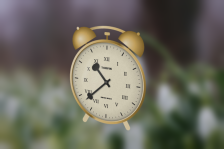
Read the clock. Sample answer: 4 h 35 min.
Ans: 10 h 38 min
